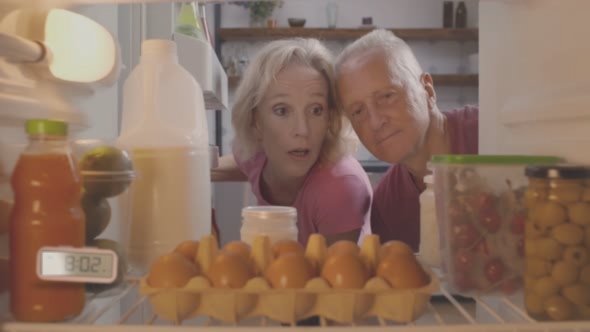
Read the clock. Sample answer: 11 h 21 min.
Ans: 8 h 02 min
